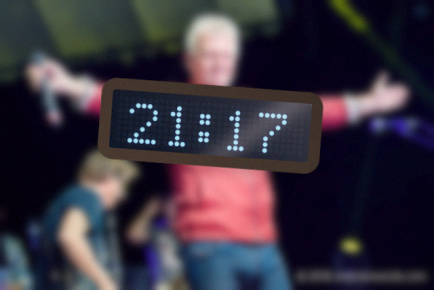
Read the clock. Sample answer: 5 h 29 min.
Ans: 21 h 17 min
